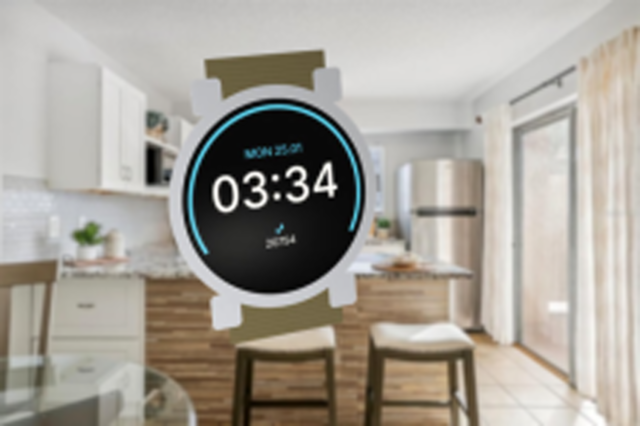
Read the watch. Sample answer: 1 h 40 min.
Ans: 3 h 34 min
